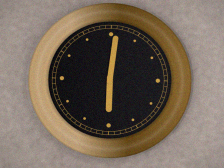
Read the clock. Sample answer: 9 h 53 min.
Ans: 6 h 01 min
